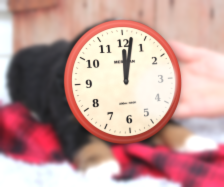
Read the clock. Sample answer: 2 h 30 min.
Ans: 12 h 02 min
